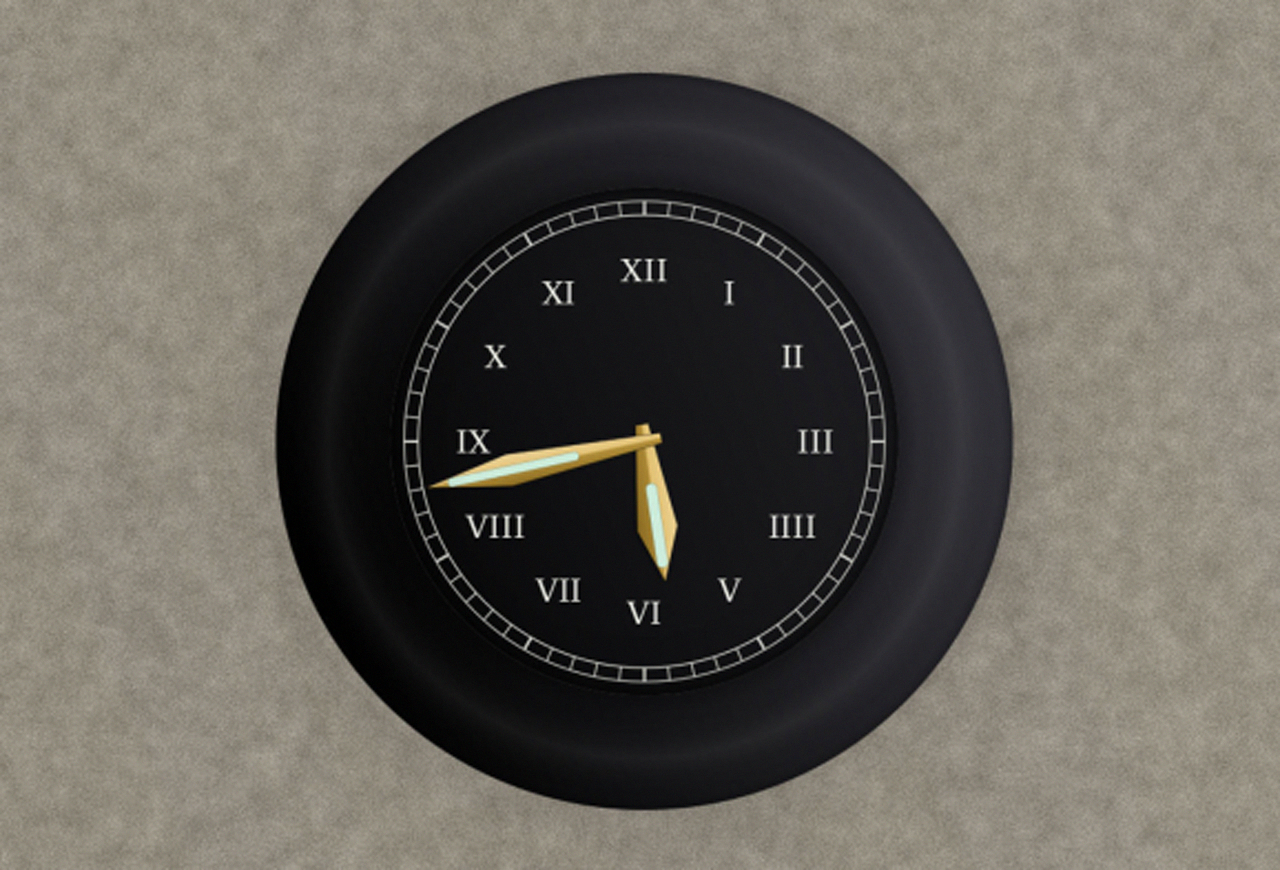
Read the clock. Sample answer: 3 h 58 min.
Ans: 5 h 43 min
